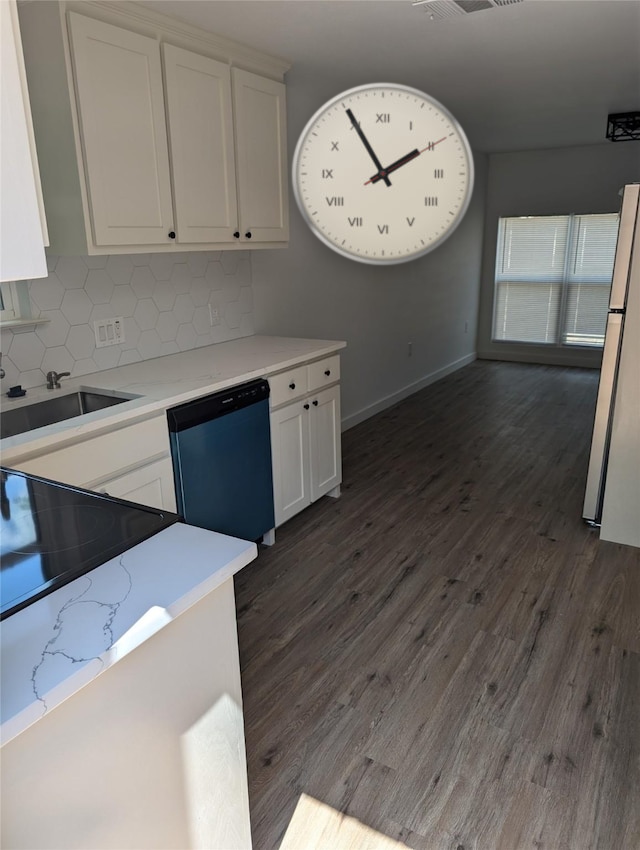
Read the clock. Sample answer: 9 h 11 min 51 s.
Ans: 1 h 55 min 10 s
